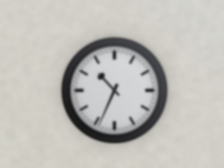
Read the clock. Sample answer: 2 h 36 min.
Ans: 10 h 34 min
